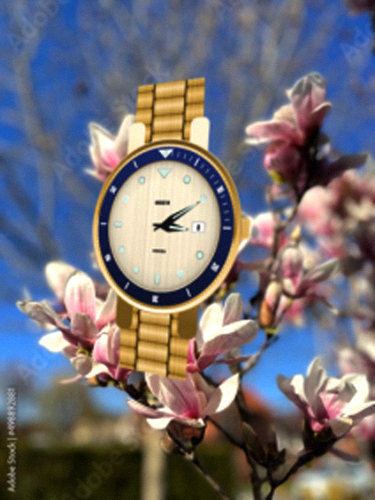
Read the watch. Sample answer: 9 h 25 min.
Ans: 3 h 10 min
